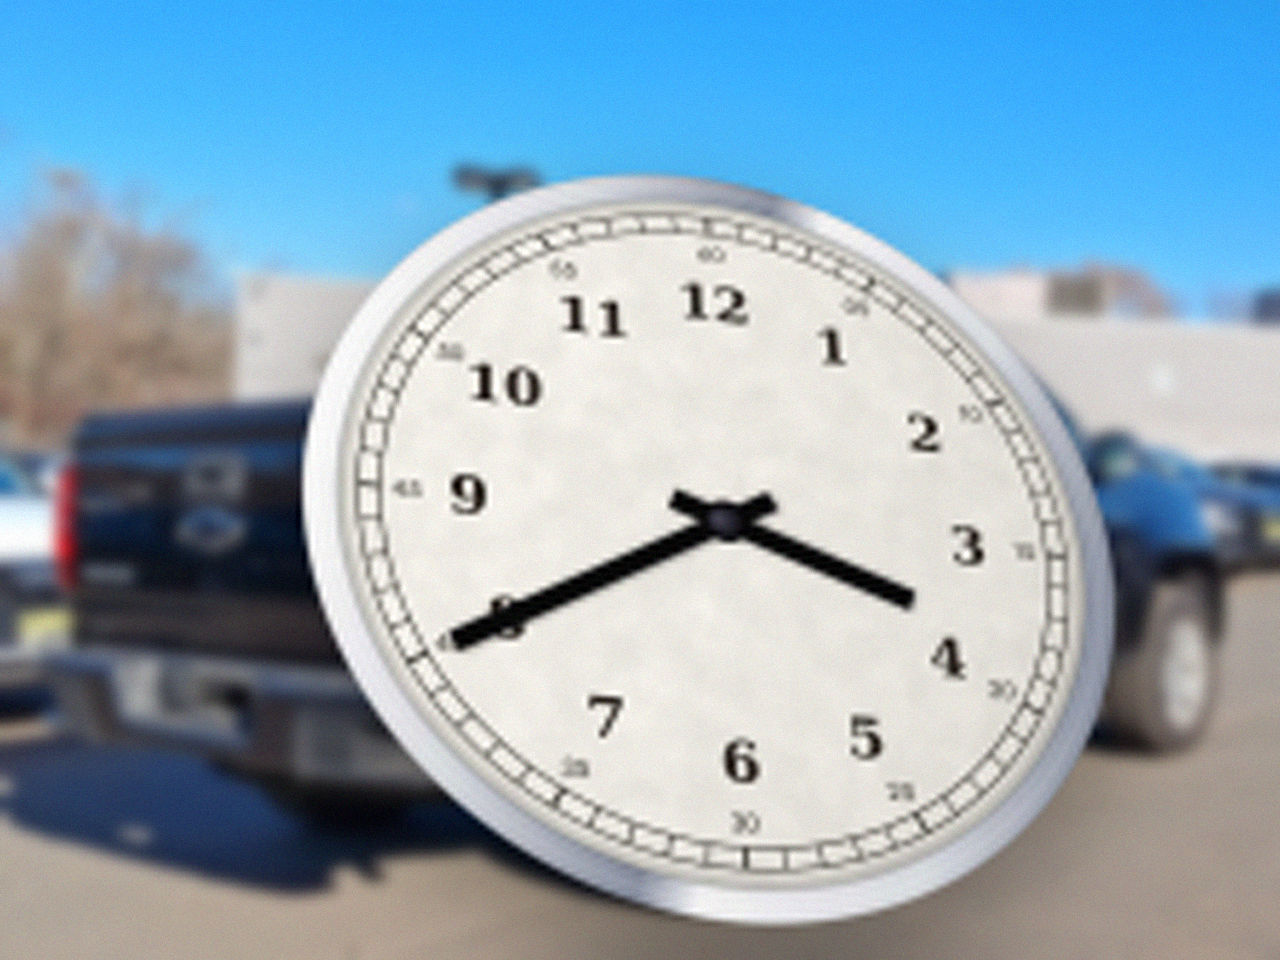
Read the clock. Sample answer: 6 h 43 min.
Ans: 3 h 40 min
